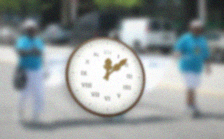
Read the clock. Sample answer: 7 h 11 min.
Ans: 12 h 08 min
